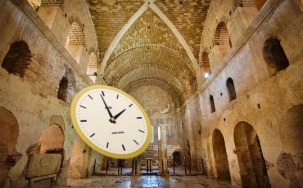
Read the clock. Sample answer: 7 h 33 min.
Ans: 1 h 59 min
